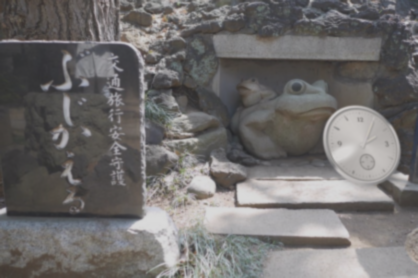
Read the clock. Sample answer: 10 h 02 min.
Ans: 2 h 05 min
